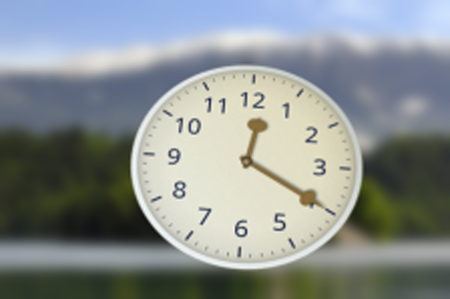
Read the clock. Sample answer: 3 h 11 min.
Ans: 12 h 20 min
